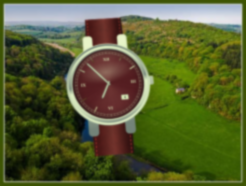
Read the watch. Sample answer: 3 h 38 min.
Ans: 6 h 53 min
